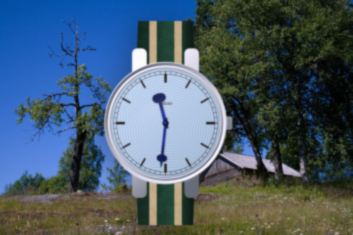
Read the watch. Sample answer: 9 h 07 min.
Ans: 11 h 31 min
